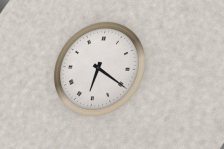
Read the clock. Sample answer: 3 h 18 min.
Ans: 6 h 20 min
